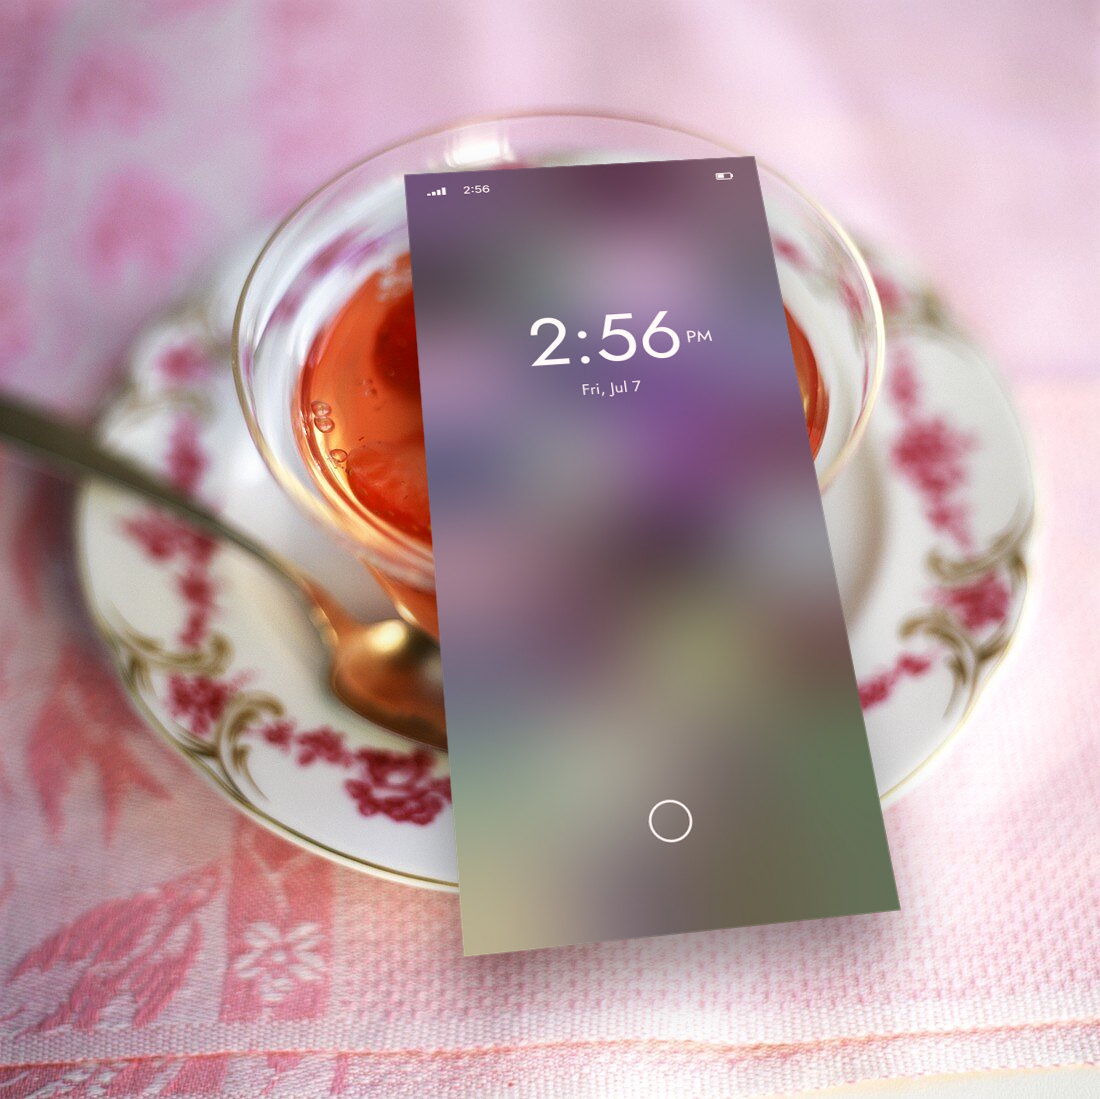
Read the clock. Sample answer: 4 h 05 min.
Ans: 2 h 56 min
